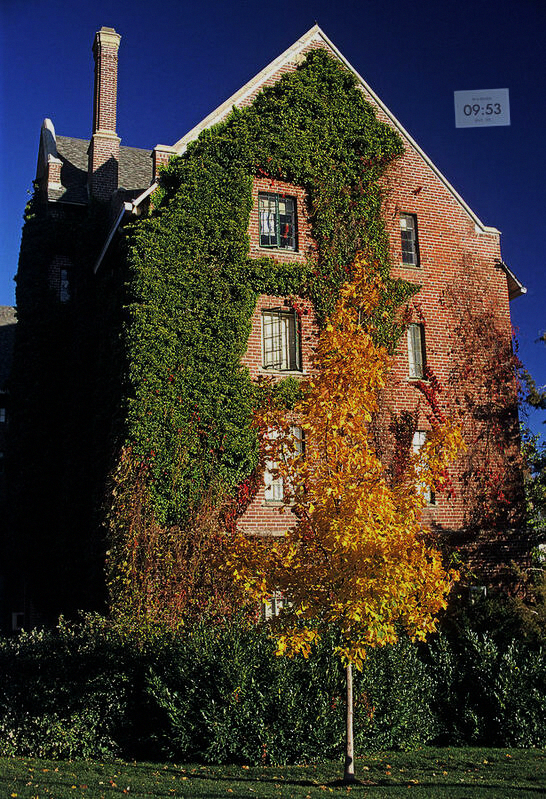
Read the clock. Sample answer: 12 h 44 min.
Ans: 9 h 53 min
